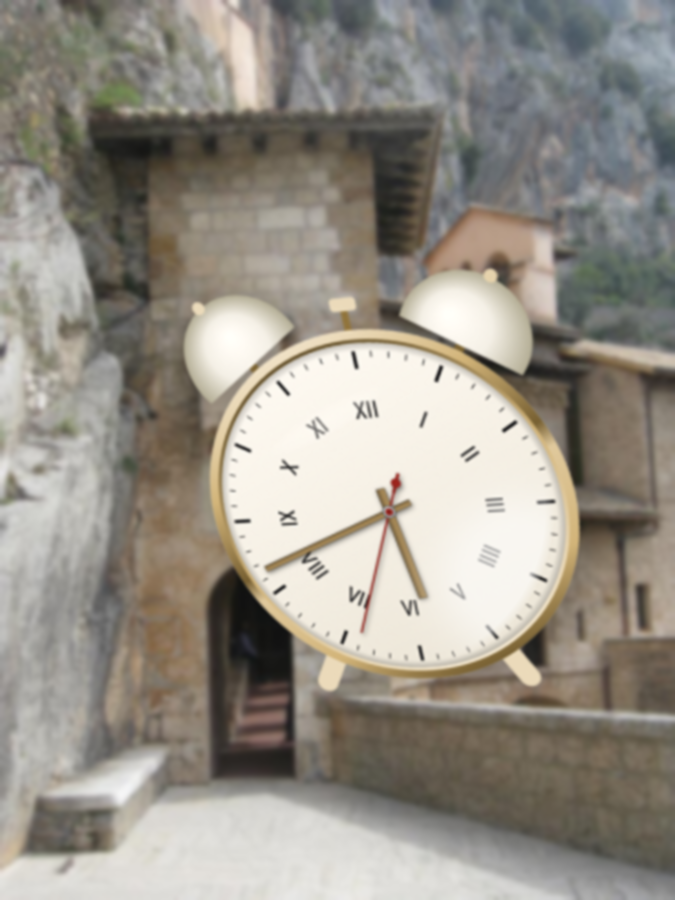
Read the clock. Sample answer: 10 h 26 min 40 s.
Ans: 5 h 41 min 34 s
